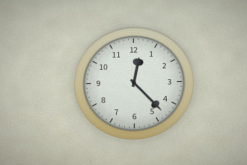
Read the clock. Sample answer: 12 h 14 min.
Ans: 12 h 23 min
